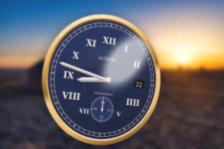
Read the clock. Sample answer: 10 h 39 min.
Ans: 8 h 47 min
